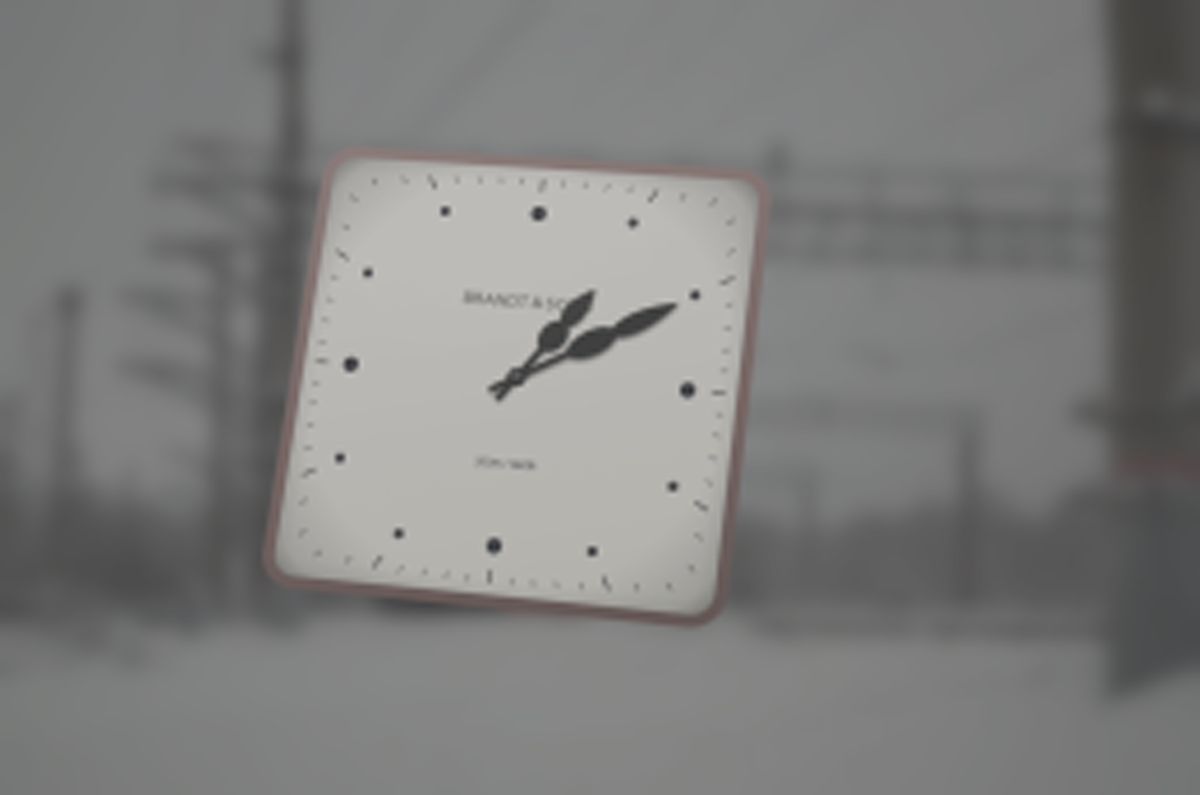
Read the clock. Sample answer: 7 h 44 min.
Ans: 1 h 10 min
